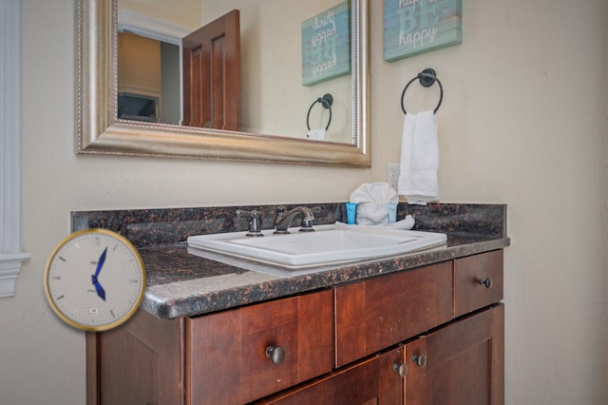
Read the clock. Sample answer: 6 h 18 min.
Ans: 5 h 03 min
